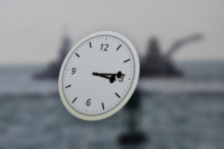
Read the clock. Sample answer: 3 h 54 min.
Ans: 3 h 14 min
